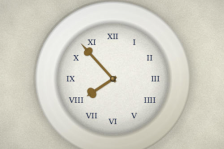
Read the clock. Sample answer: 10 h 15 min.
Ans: 7 h 53 min
